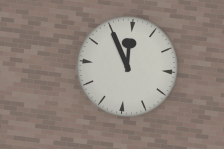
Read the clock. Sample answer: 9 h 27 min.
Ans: 11 h 55 min
